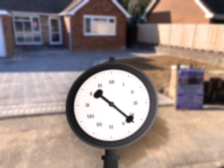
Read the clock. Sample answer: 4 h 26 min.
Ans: 10 h 22 min
